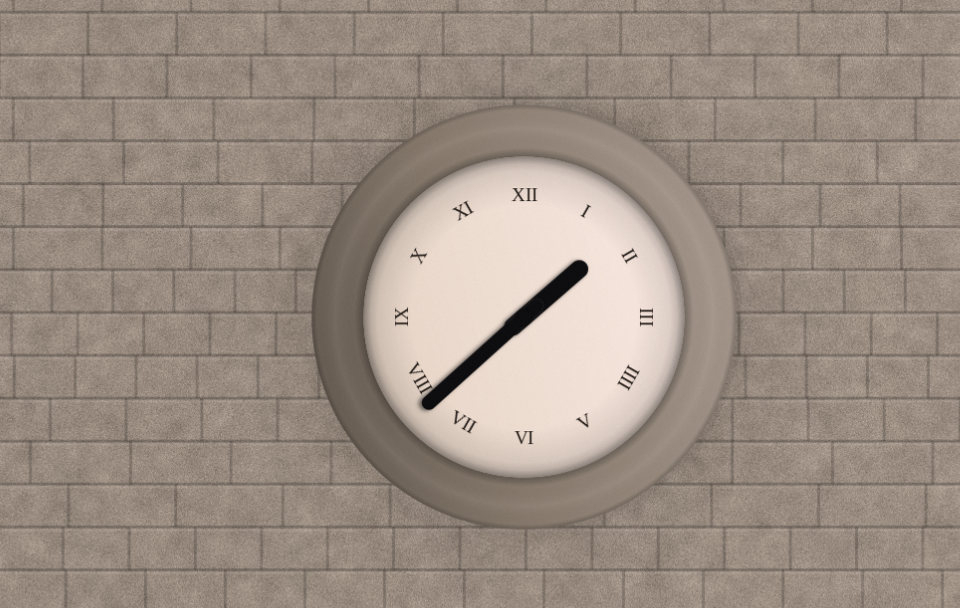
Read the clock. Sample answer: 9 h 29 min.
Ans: 1 h 38 min
